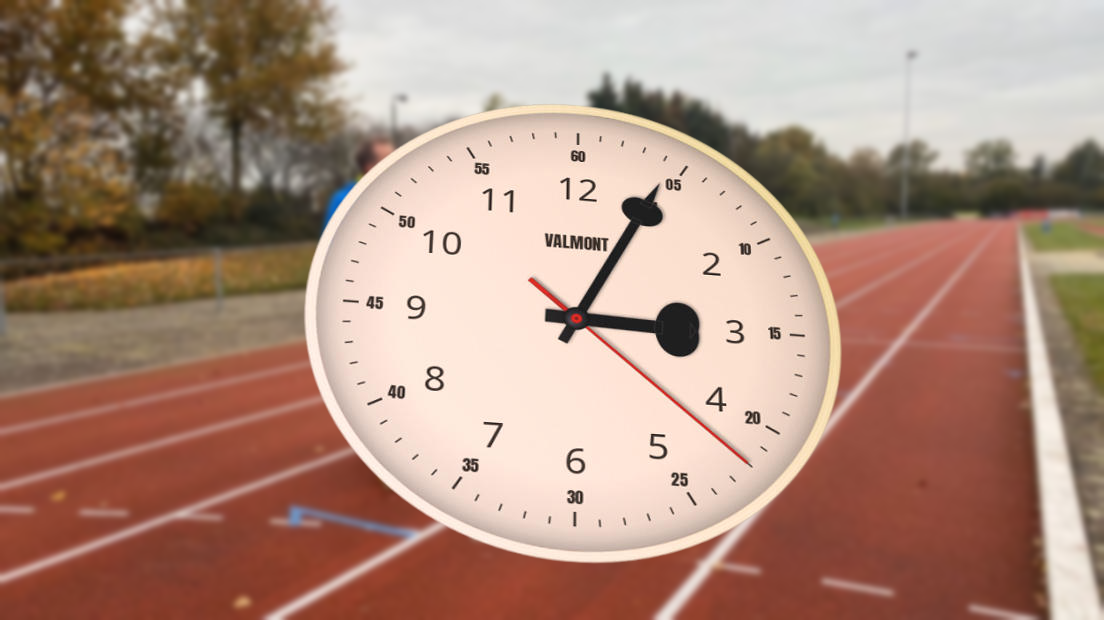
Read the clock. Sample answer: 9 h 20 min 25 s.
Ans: 3 h 04 min 22 s
